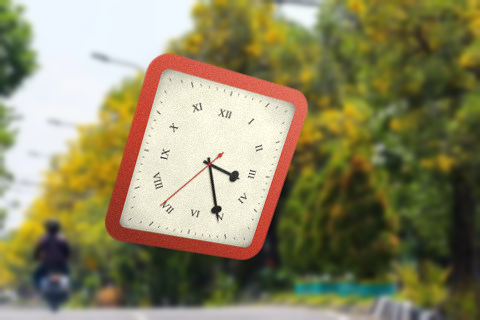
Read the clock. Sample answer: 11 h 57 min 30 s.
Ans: 3 h 25 min 36 s
